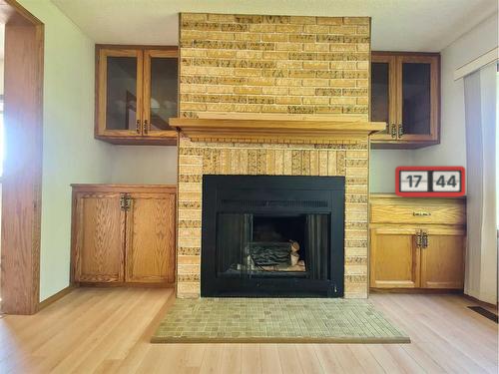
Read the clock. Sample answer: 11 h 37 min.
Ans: 17 h 44 min
